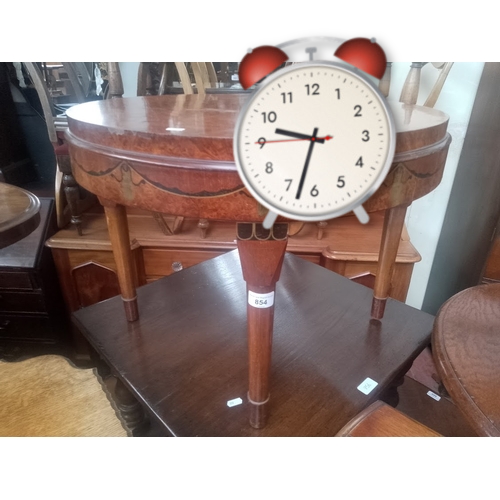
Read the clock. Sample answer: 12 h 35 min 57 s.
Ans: 9 h 32 min 45 s
